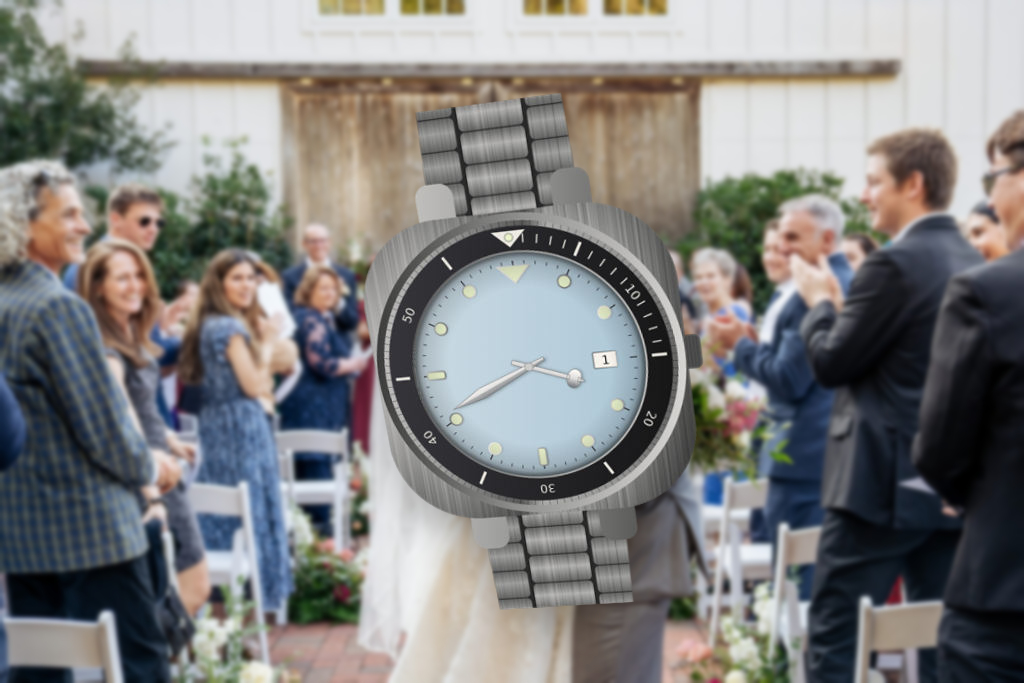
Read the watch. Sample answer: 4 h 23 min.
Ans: 3 h 41 min
